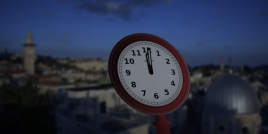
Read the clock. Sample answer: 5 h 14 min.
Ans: 12 h 01 min
